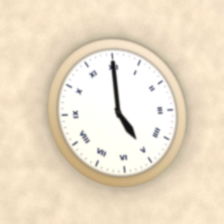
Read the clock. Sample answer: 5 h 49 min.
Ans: 5 h 00 min
